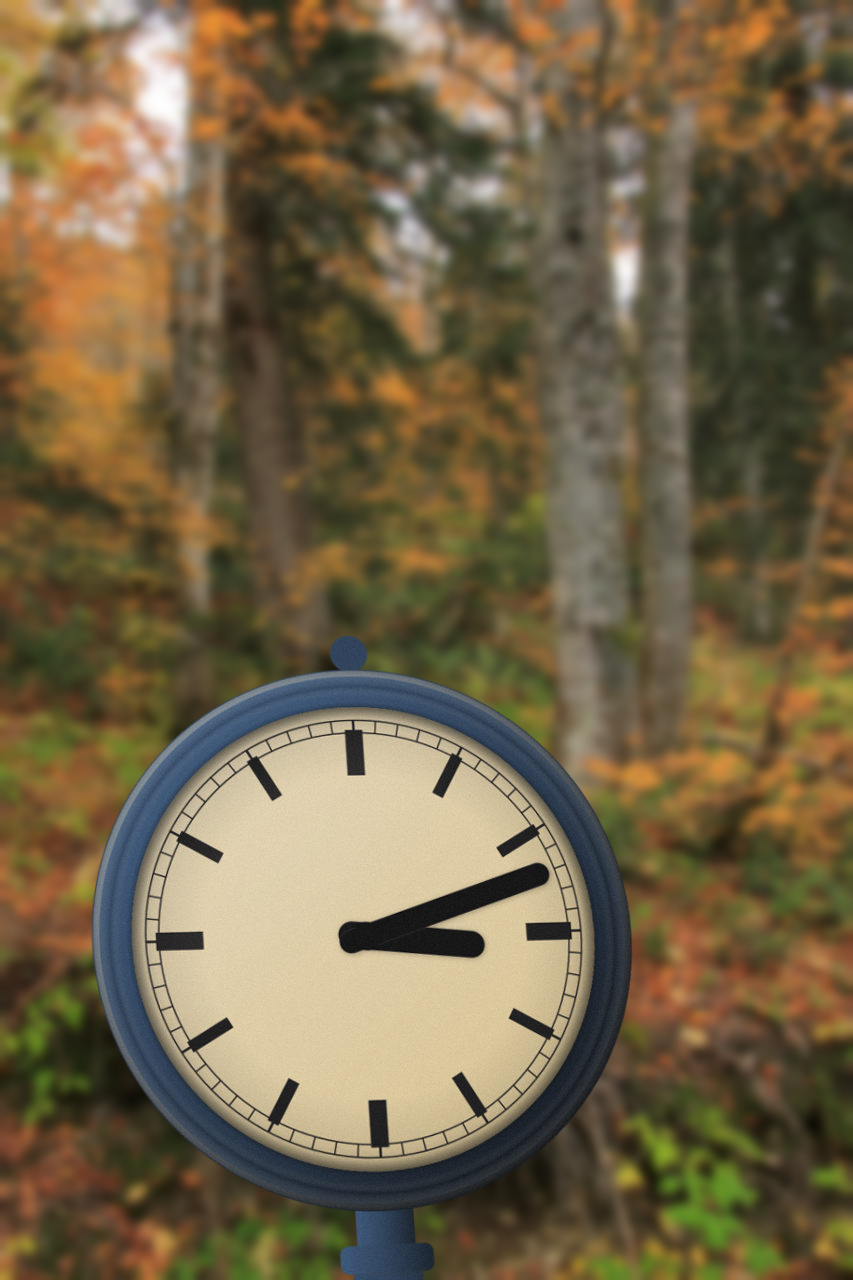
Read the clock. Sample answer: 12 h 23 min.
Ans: 3 h 12 min
